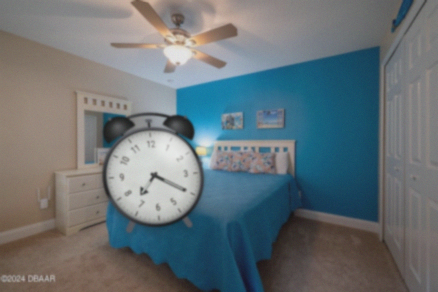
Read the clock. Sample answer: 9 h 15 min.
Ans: 7 h 20 min
